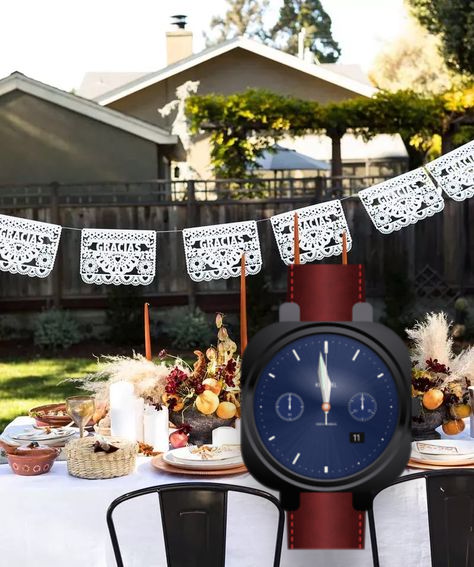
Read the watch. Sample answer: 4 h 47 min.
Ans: 11 h 59 min
